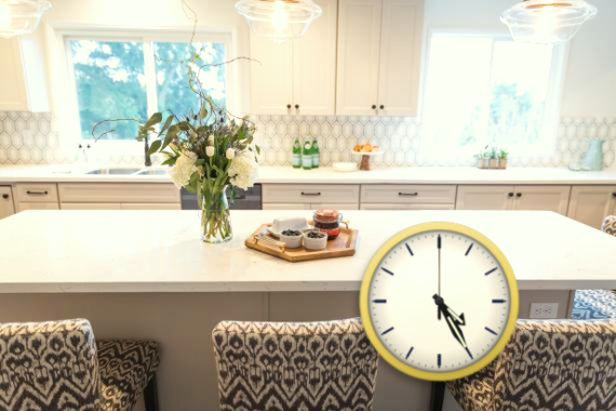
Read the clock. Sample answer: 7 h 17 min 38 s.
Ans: 4 h 25 min 00 s
